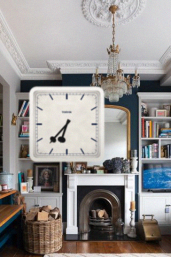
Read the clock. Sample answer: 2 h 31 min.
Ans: 6 h 37 min
